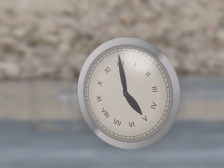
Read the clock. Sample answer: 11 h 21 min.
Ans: 5 h 00 min
